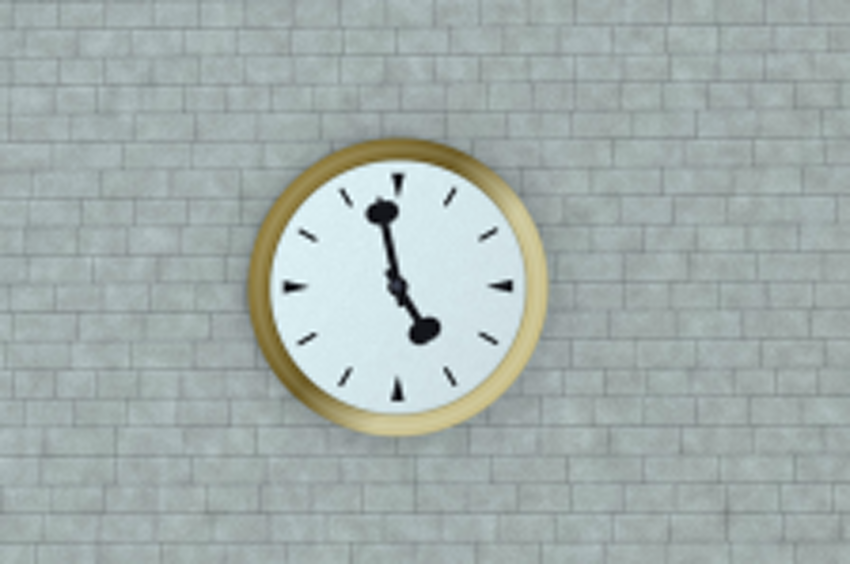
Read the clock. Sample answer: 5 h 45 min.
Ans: 4 h 58 min
